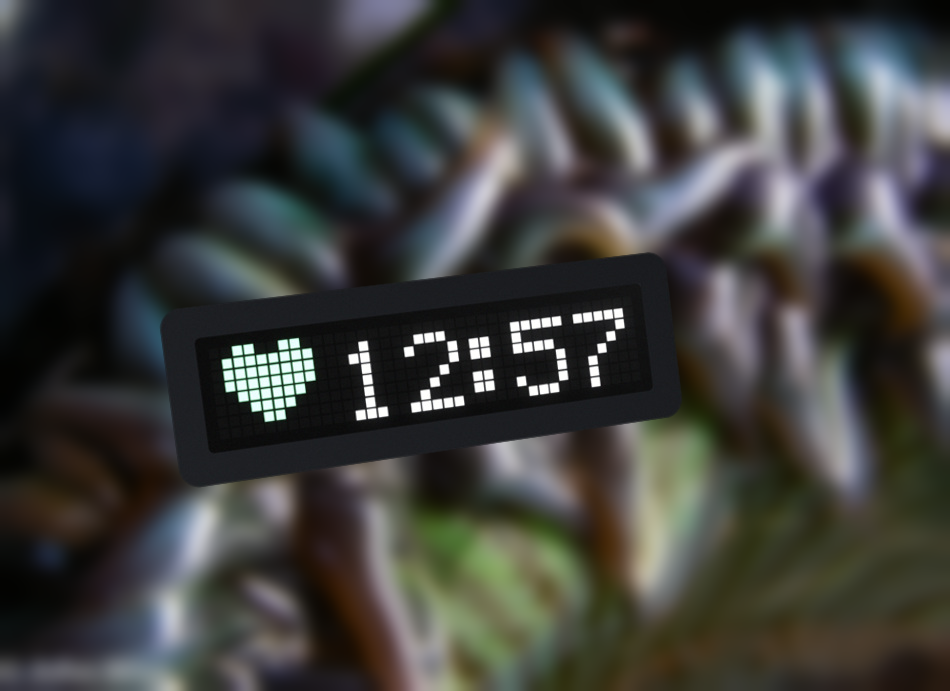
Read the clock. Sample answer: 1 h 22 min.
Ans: 12 h 57 min
